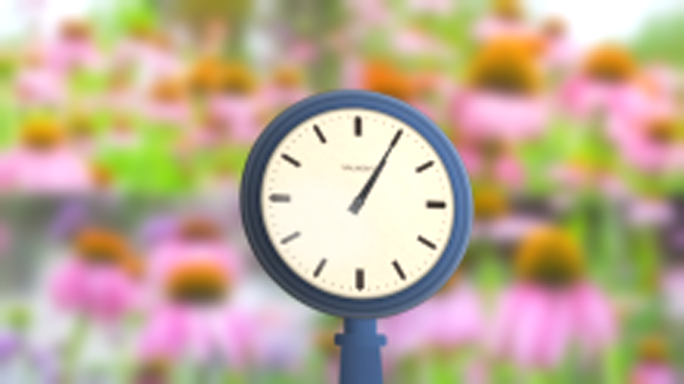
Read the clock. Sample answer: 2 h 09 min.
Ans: 1 h 05 min
